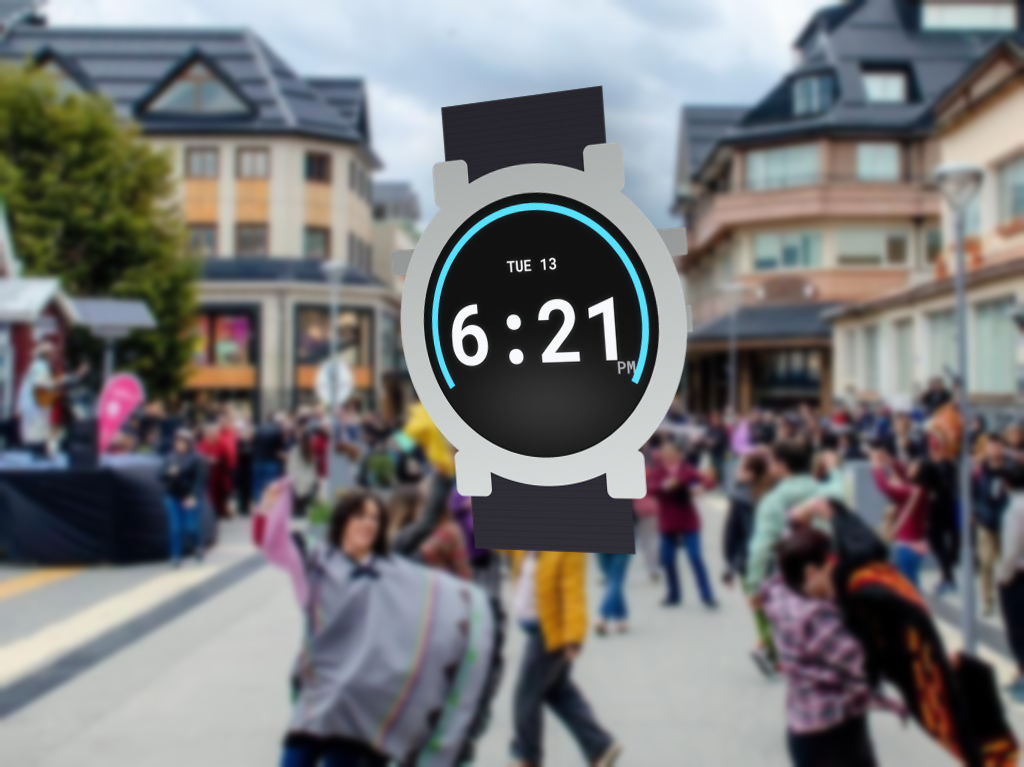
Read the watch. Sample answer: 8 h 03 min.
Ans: 6 h 21 min
